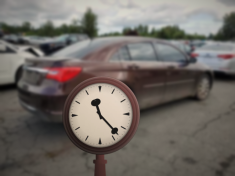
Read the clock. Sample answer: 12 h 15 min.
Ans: 11 h 23 min
